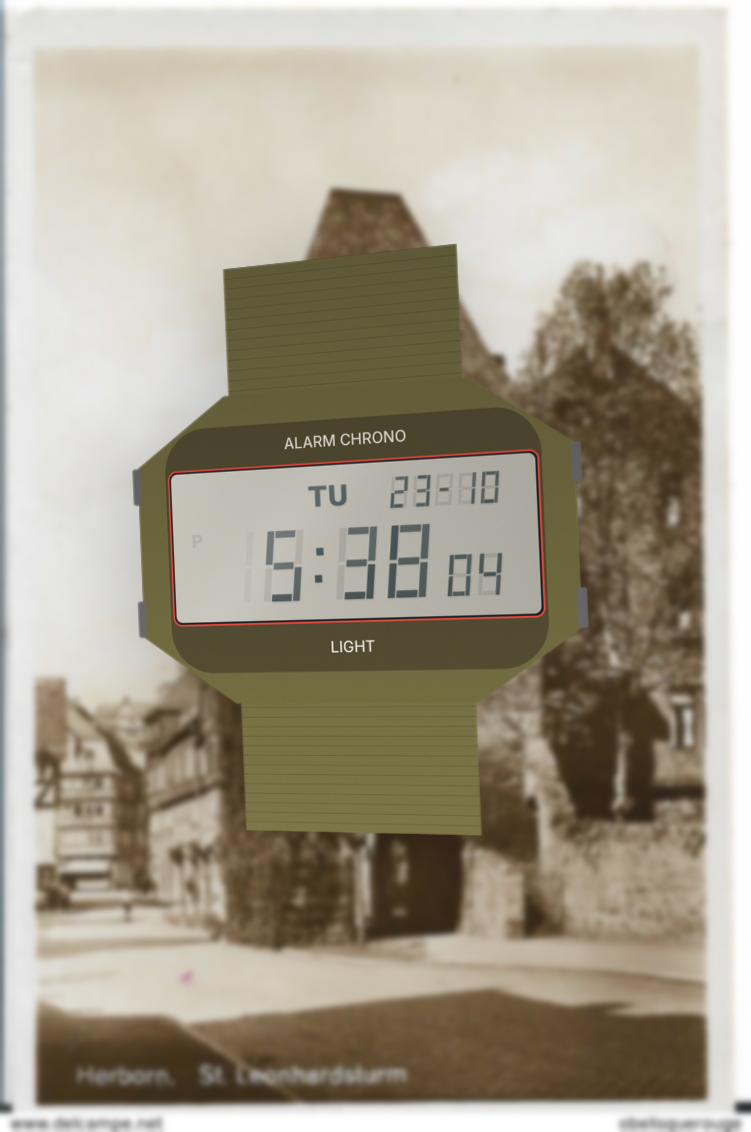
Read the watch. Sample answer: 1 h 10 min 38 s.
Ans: 5 h 38 min 04 s
